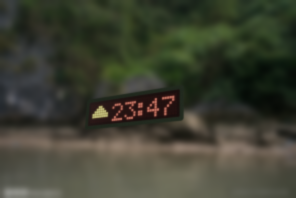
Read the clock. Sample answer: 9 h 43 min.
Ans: 23 h 47 min
